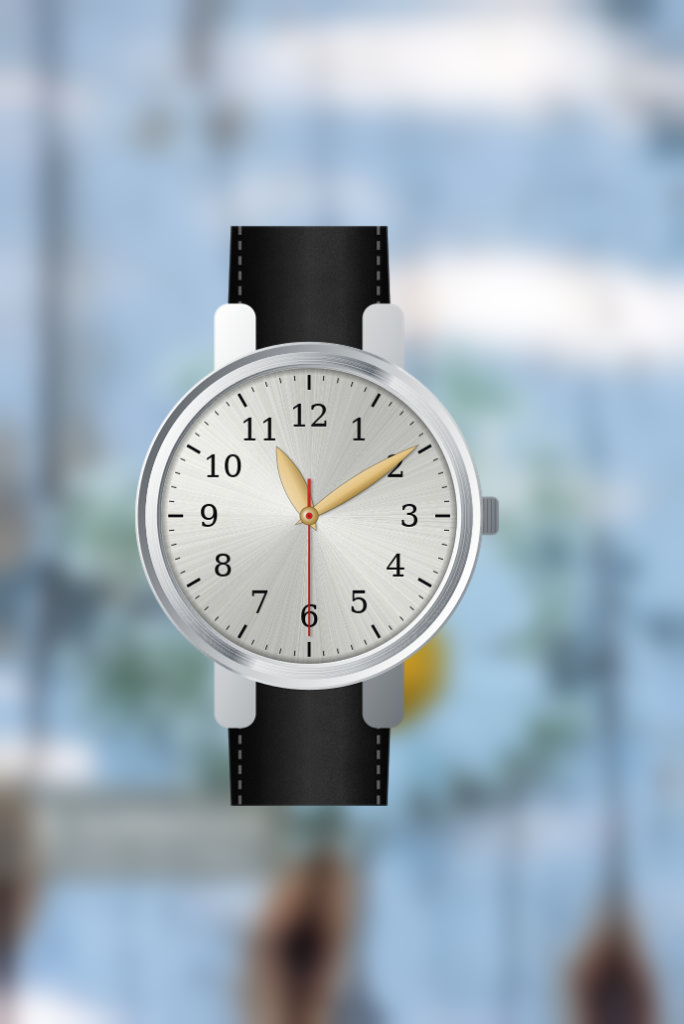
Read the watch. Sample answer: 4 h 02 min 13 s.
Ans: 11 h 09 min 30 s
